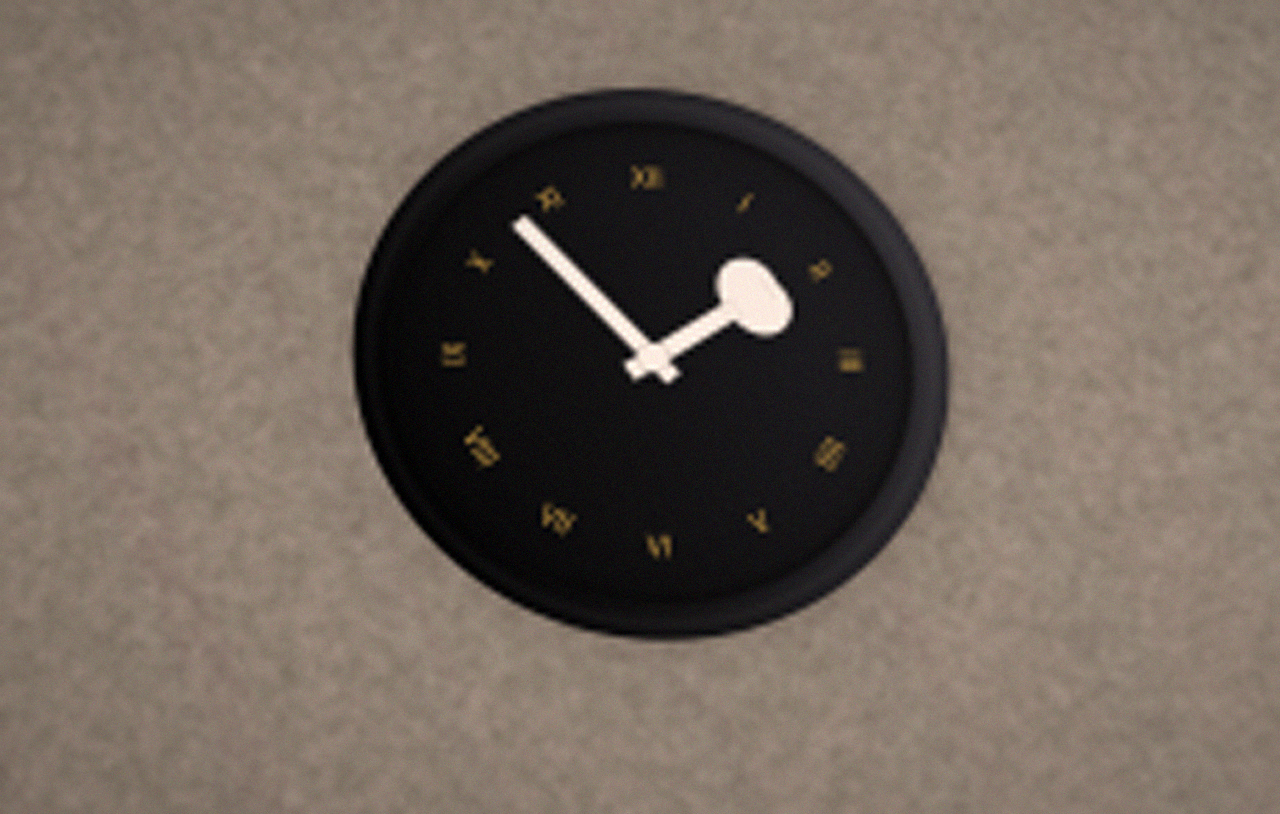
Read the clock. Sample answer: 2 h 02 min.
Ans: 1 h 53 min
